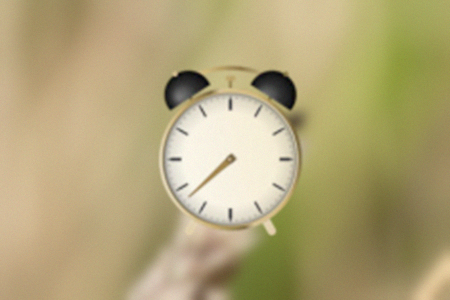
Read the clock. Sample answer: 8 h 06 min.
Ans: 7 h 38 min
